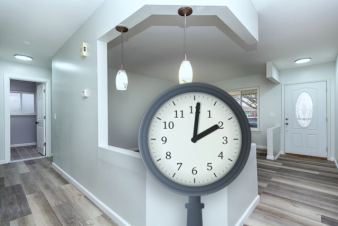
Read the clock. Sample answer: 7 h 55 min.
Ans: 2 h 01 min
